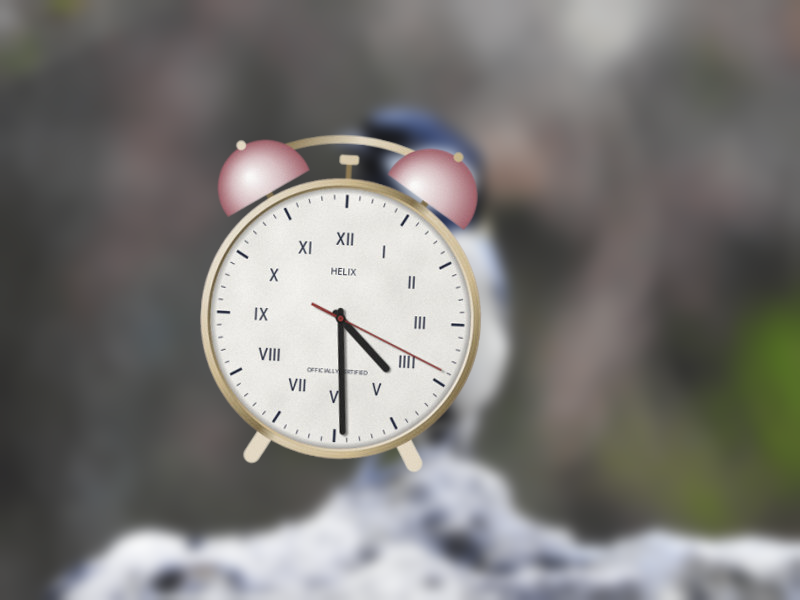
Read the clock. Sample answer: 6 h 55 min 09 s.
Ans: 4 h 29 min 19 s
